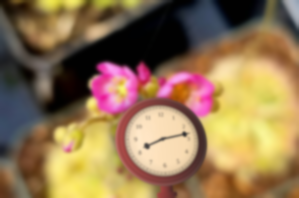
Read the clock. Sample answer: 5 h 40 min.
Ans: 8 h 13 min
